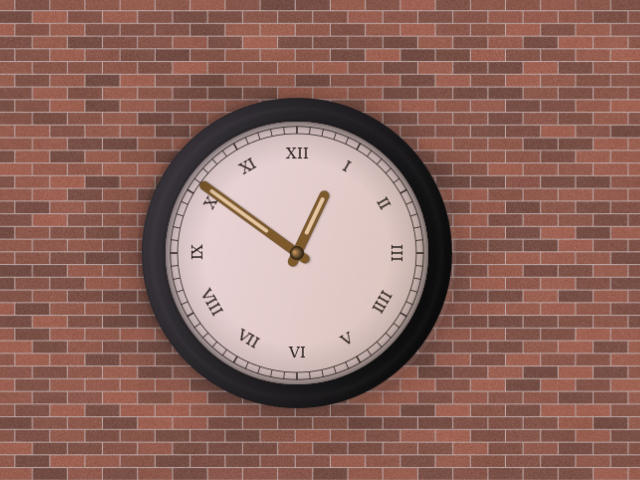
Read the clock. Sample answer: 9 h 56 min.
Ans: 12 h 51 min
